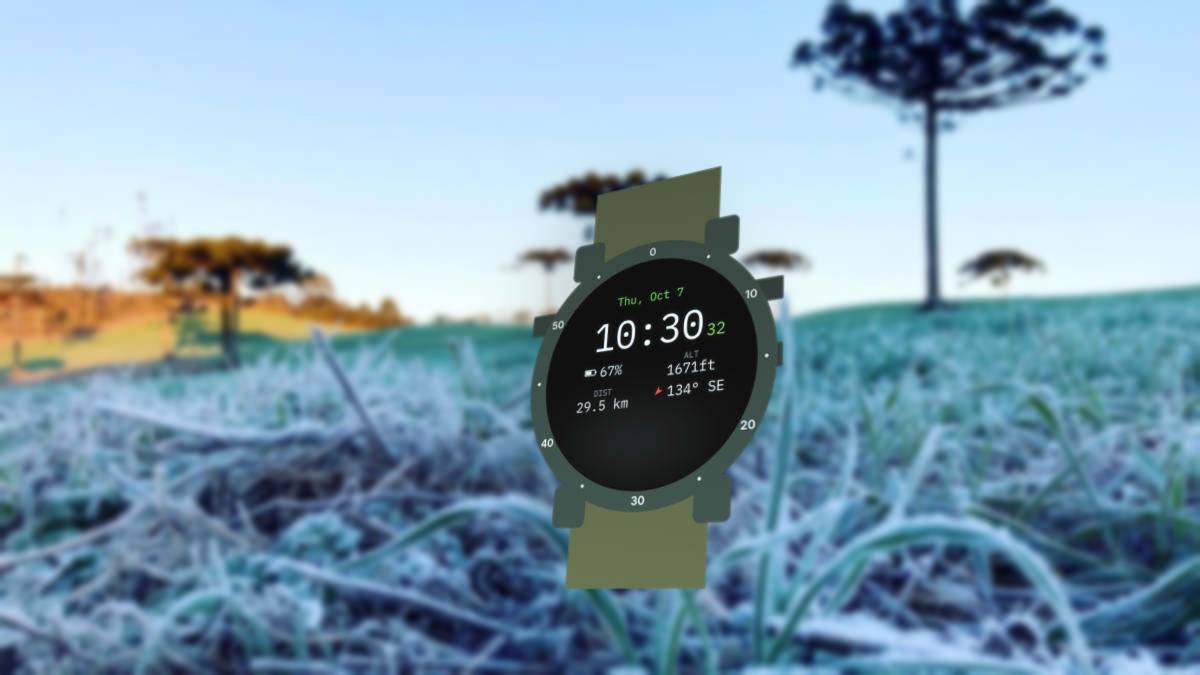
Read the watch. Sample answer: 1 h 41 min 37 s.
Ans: 10 h 30 min 32 s
